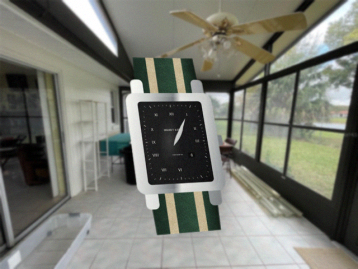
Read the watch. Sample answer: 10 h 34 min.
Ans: 1 h 05 min
